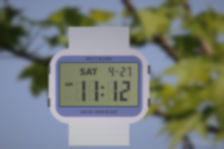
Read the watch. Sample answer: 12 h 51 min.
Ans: 11 h 12 min
